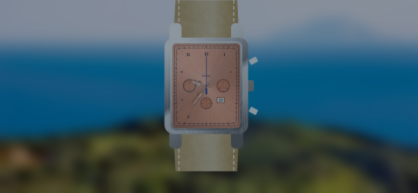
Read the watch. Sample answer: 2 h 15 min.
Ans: 9 h 36 min
